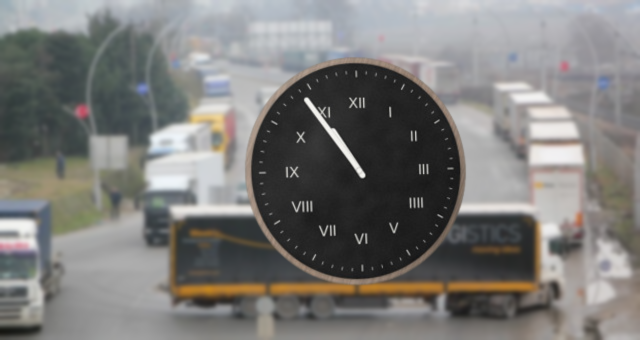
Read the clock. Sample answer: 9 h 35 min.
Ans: 10 h 54 min
